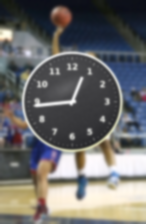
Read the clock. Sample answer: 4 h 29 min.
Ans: 12 h 44 min
